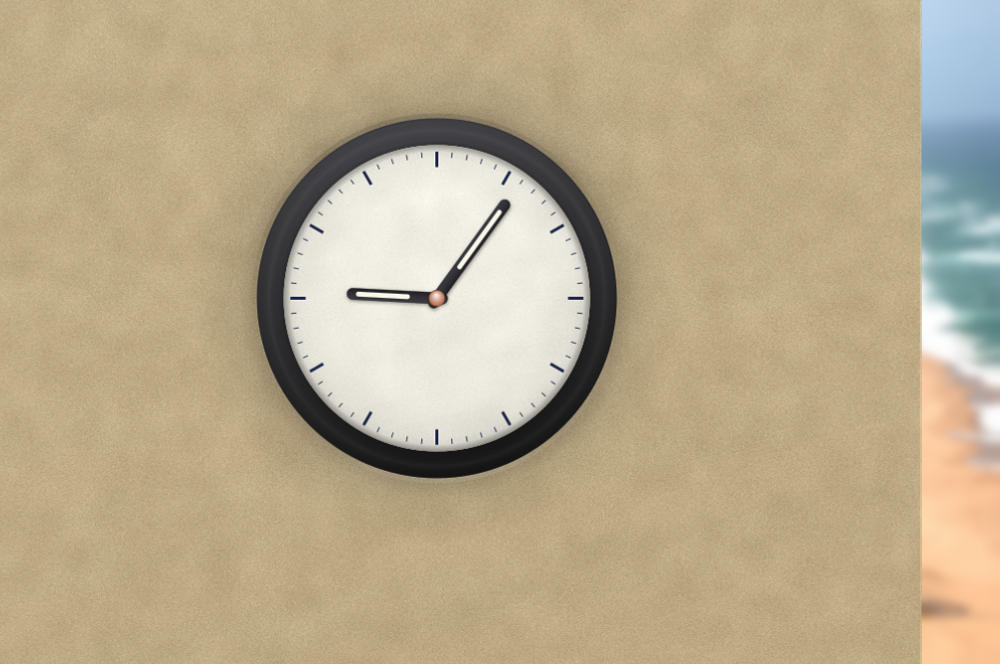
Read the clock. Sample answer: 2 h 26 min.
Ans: 9 h 06 min
